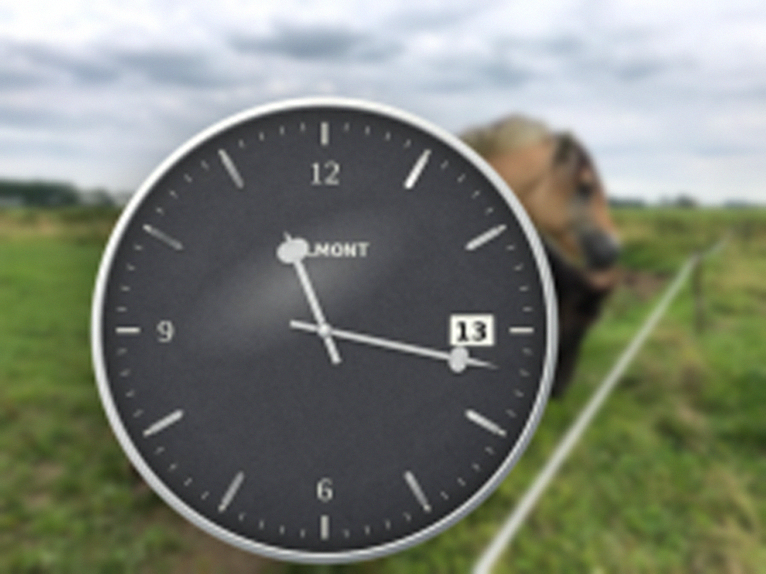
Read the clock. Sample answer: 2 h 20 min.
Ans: 11 h 17 min
